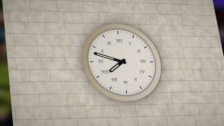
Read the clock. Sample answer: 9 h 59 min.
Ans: 7 h 48 min
